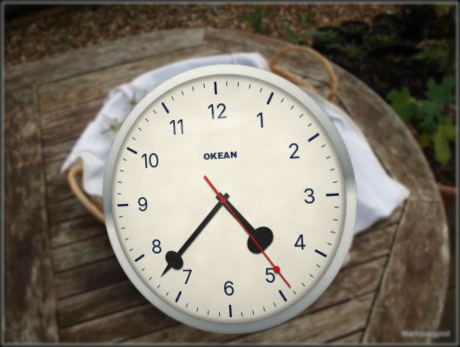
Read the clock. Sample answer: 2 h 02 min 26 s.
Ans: 4 h 37 min 24 s
